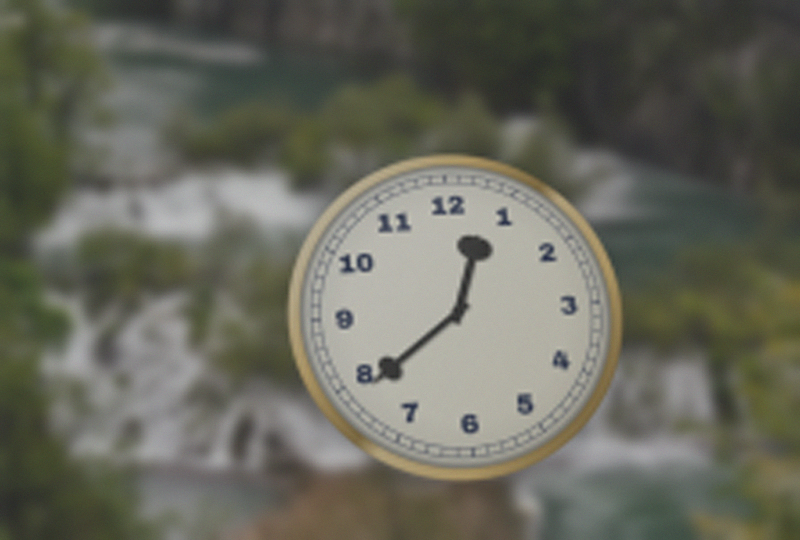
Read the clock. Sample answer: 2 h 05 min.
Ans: 12 h 39 min
